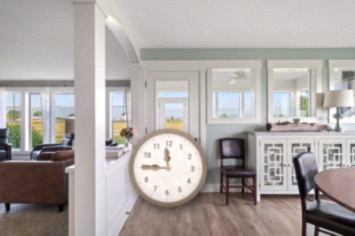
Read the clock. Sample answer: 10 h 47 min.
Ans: 11 h 45 min
